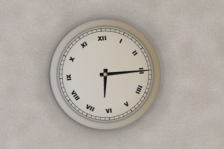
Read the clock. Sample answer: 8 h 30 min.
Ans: 6 h 15 min
